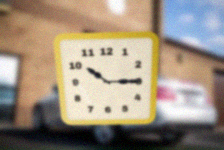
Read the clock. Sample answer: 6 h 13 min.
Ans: 10 h 15 min
